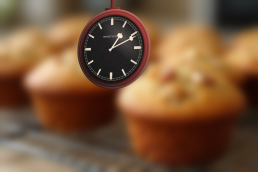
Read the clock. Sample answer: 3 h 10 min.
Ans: 1 h 11 min
